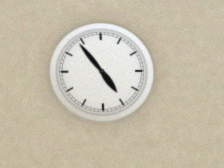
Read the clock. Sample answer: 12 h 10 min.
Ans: 4 h 54 min
